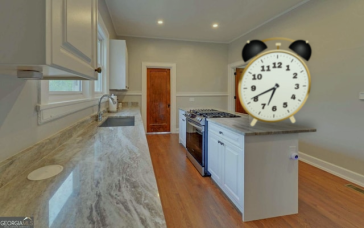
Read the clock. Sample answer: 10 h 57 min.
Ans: 6 h 41 min
